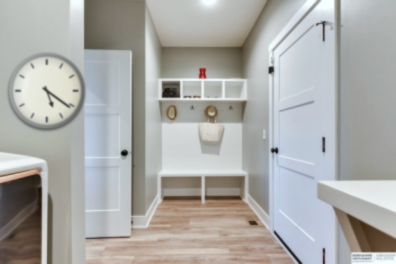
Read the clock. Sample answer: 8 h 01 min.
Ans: 5 h 21 min
